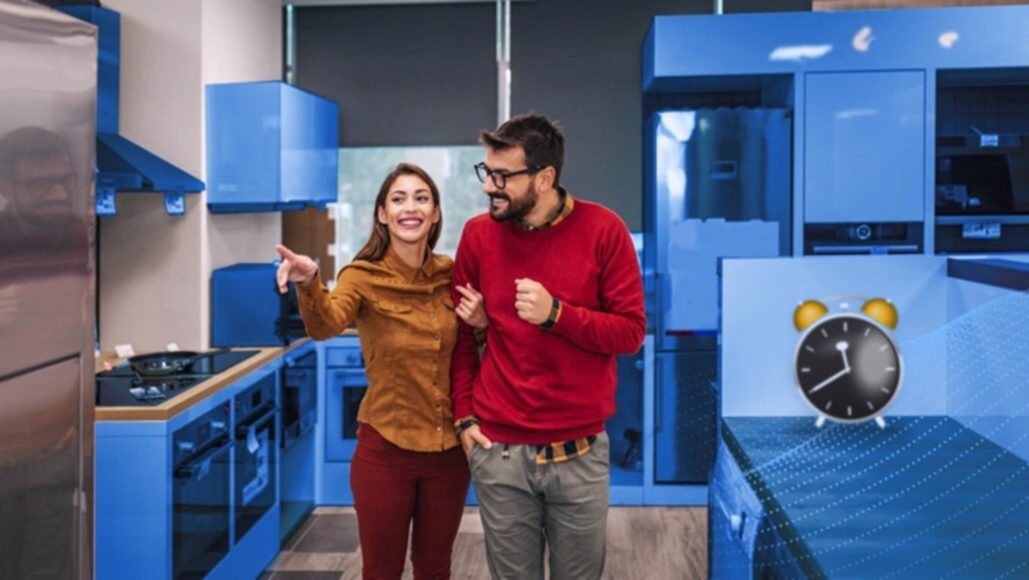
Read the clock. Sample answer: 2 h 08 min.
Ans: 11 h 40 min
